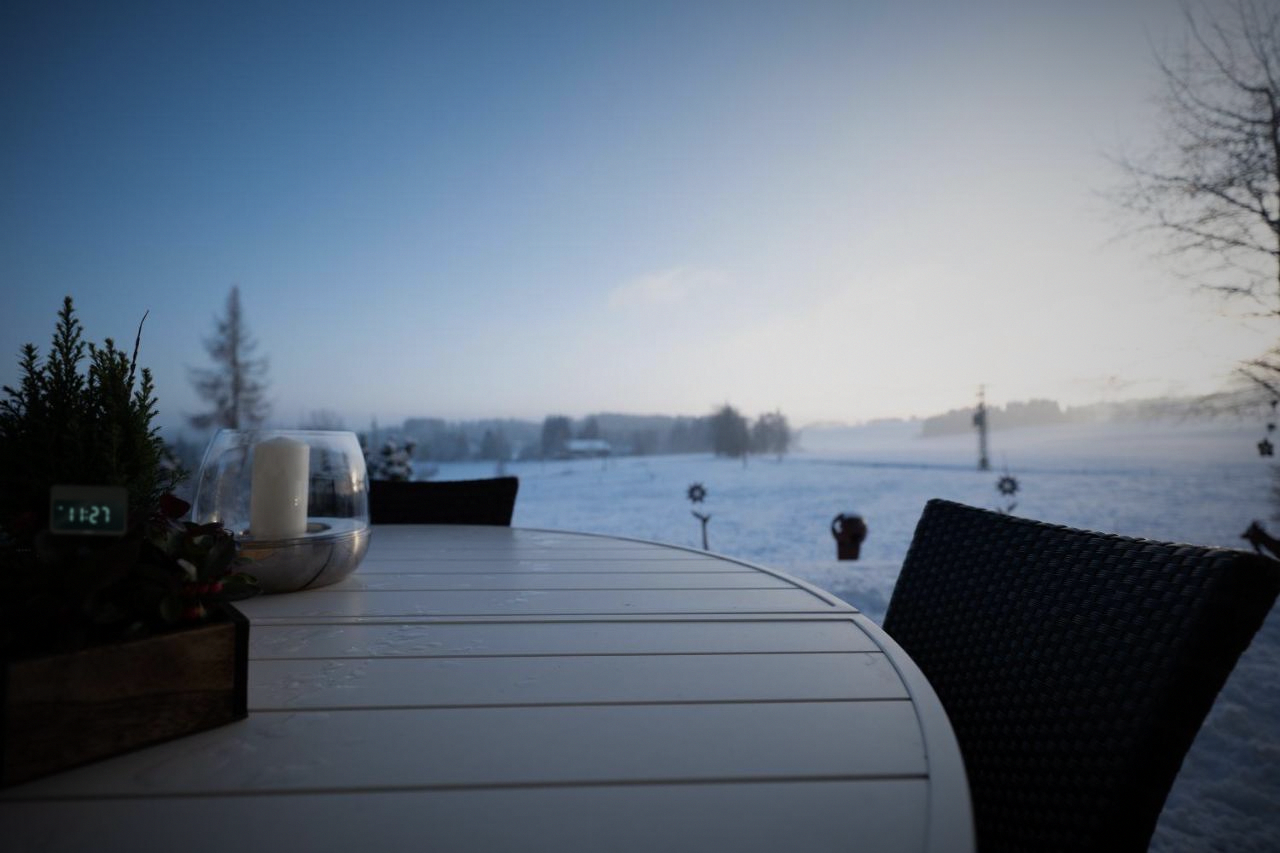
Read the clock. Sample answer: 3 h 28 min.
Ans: 11 h 27 min
